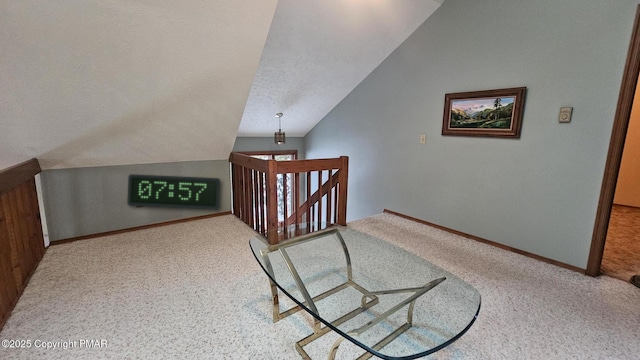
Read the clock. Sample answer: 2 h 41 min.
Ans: 7 h 57 min
